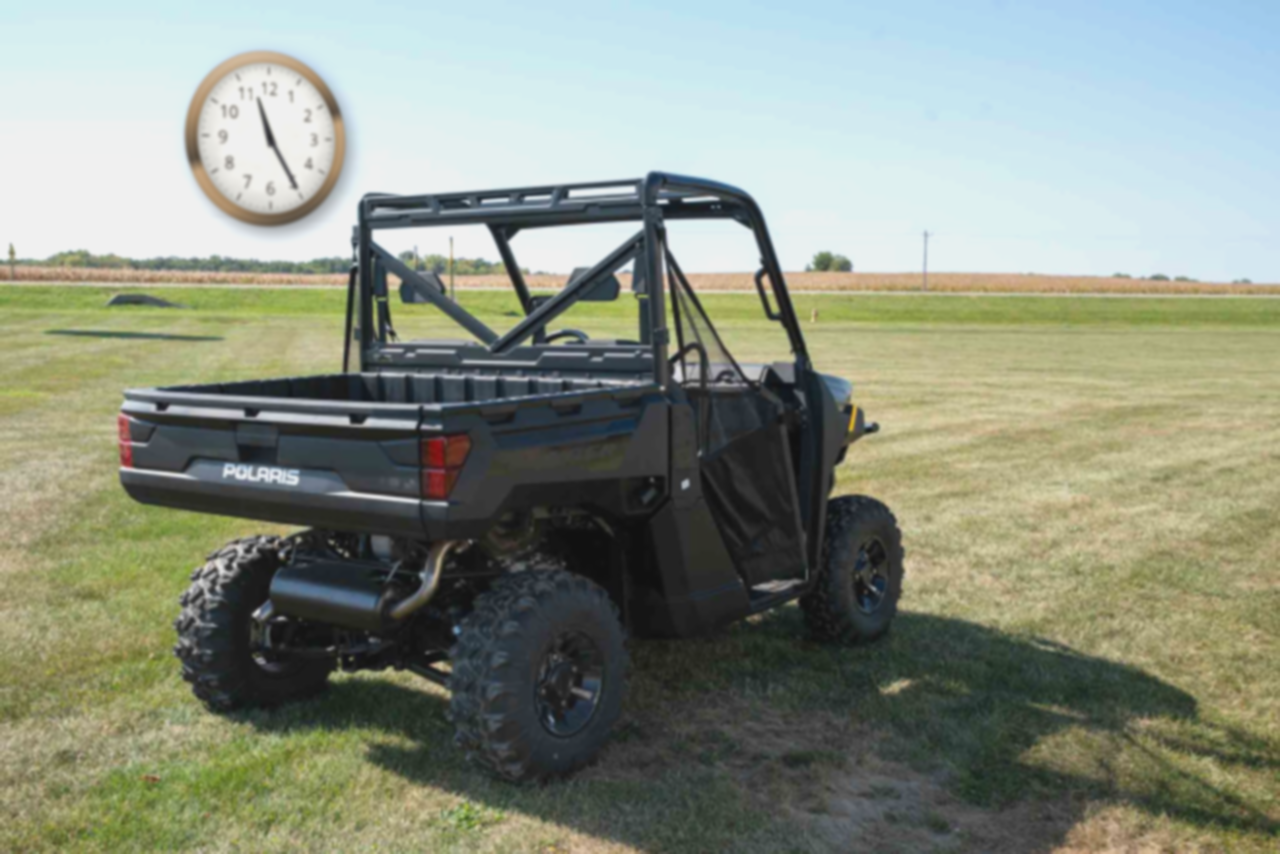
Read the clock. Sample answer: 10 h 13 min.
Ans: 11 h 25 min
